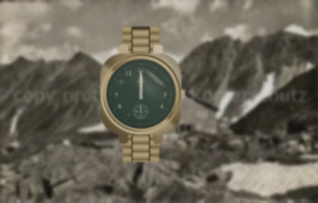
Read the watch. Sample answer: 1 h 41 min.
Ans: 12 h 00 min
